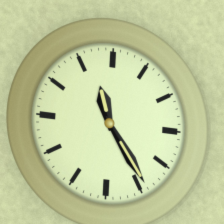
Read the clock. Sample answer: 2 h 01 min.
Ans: 11 h 24 min
